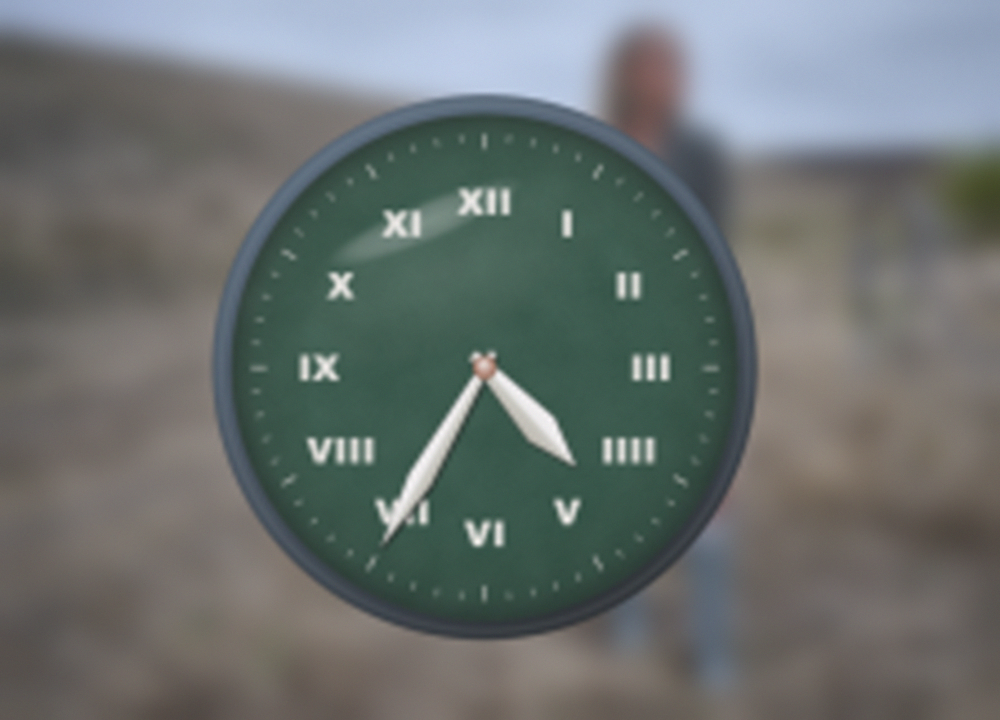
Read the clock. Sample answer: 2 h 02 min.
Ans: 4 h 35 min
